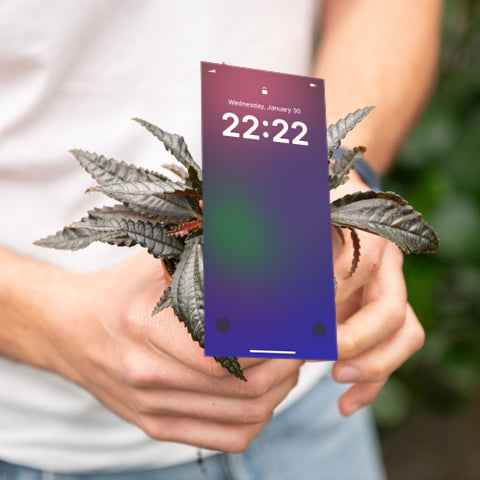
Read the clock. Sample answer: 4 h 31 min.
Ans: 22 h 22 min
